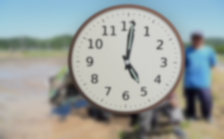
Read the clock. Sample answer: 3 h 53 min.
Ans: 5 h 01 min
